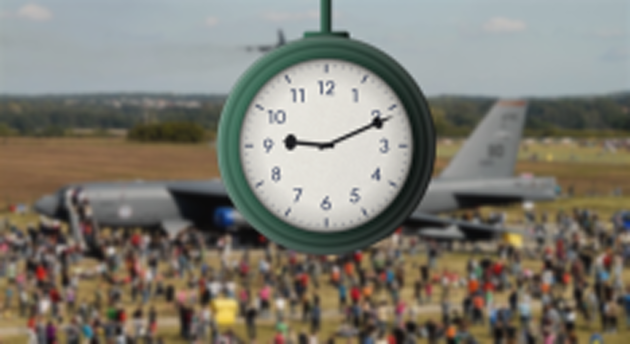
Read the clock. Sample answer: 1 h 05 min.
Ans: 9 h 11 min
